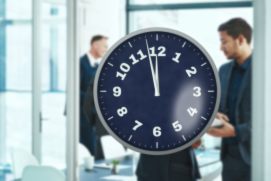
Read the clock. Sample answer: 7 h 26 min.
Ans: 11 h 58 min
